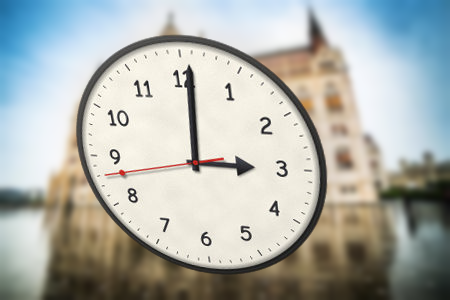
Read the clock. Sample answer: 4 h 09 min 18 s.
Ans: 3 h 00 min 43 s
